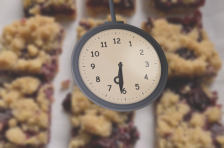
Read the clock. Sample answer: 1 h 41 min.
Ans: 6 h 31 min
